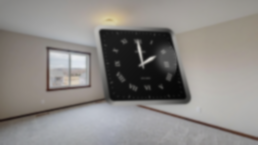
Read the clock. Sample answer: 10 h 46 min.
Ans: 2 h 00 min
